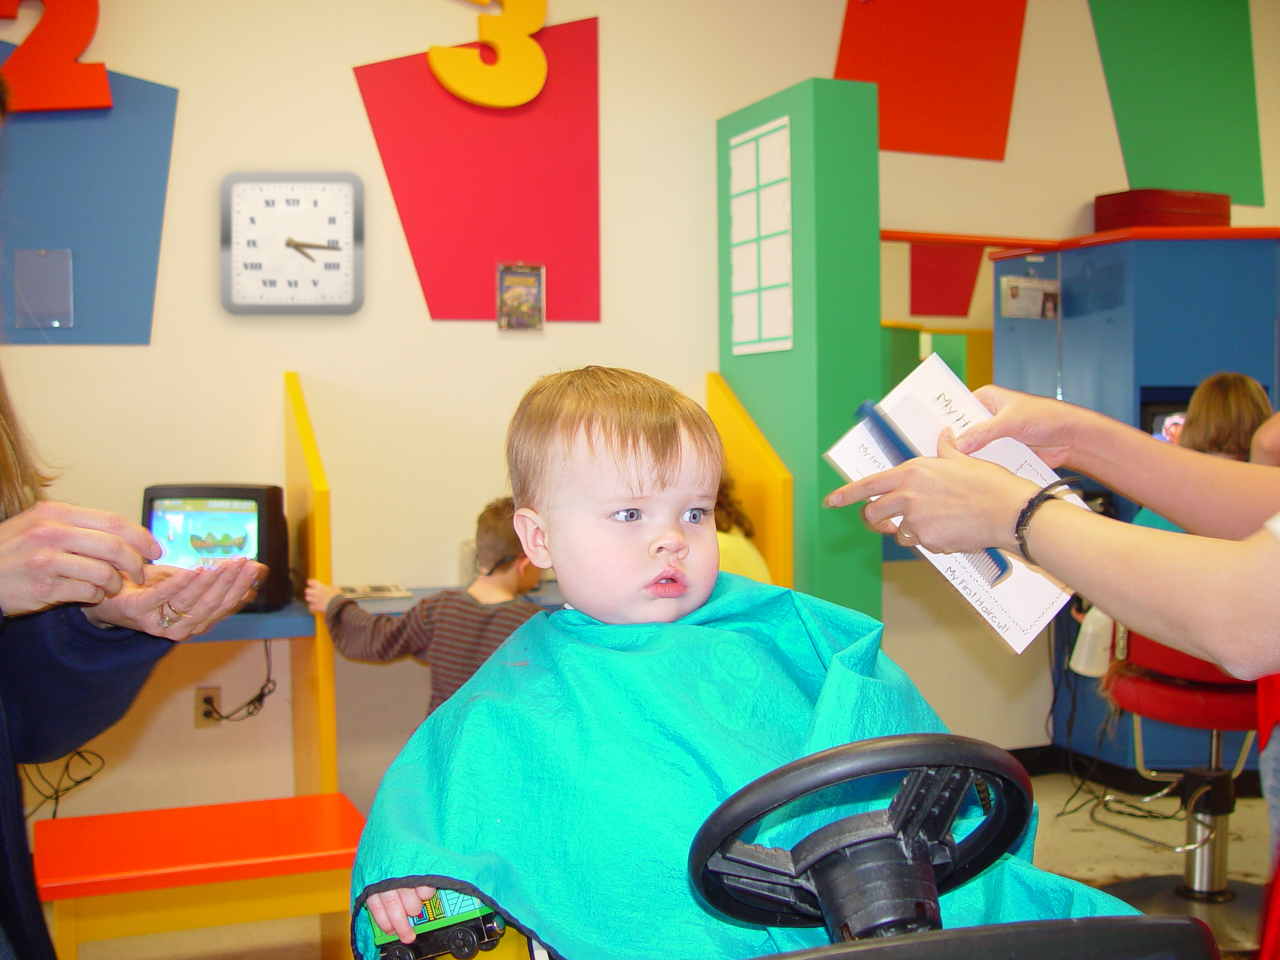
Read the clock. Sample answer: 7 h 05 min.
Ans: 4 h 16 min
